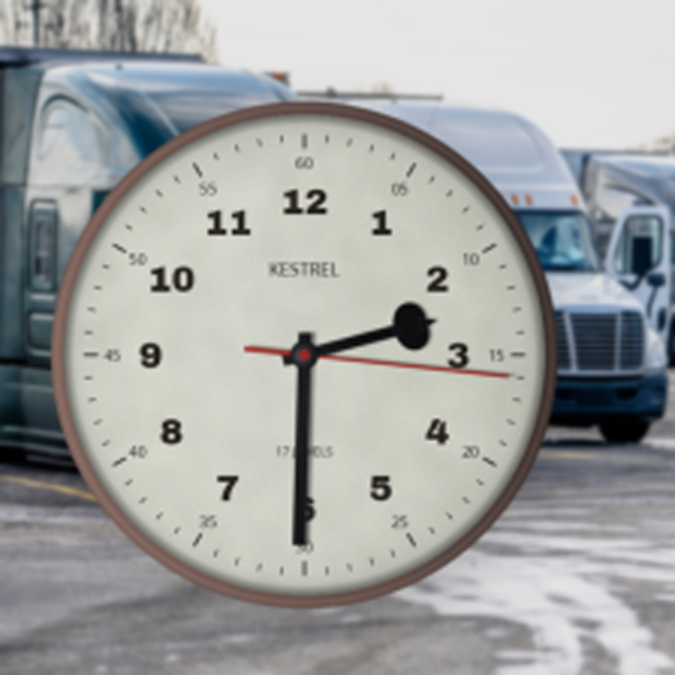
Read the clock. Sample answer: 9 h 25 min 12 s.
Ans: 2 h 30 min 16 s
